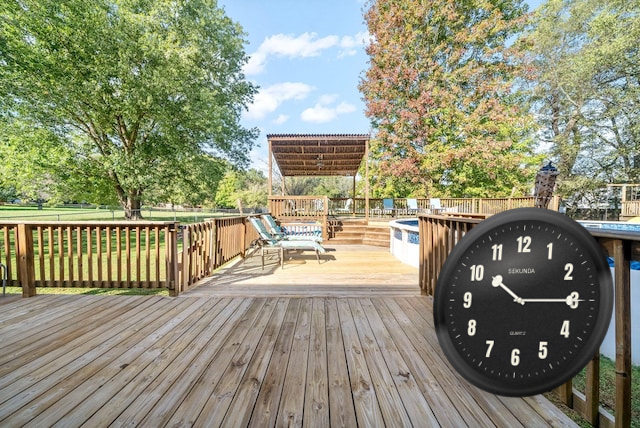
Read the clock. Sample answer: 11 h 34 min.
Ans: 10 h 15 min
